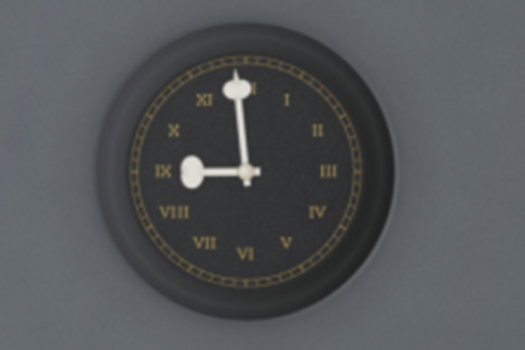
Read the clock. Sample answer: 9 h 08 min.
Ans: 8 h 59 min
